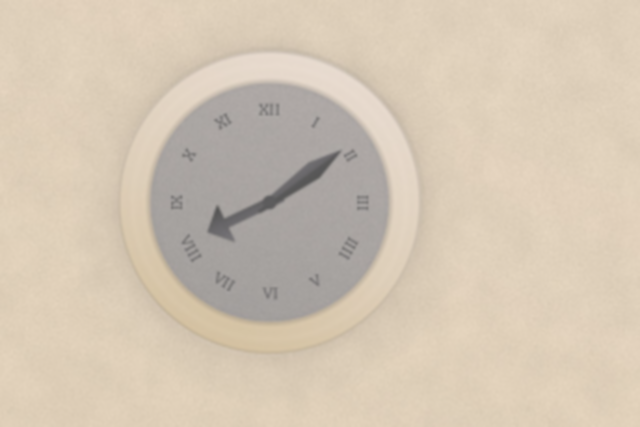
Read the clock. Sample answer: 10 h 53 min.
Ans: 8 h 09 min
